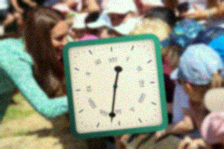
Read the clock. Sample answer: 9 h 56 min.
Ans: 12 h 32 min
